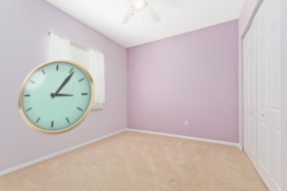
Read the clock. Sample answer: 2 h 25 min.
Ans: 3 h 06 min
